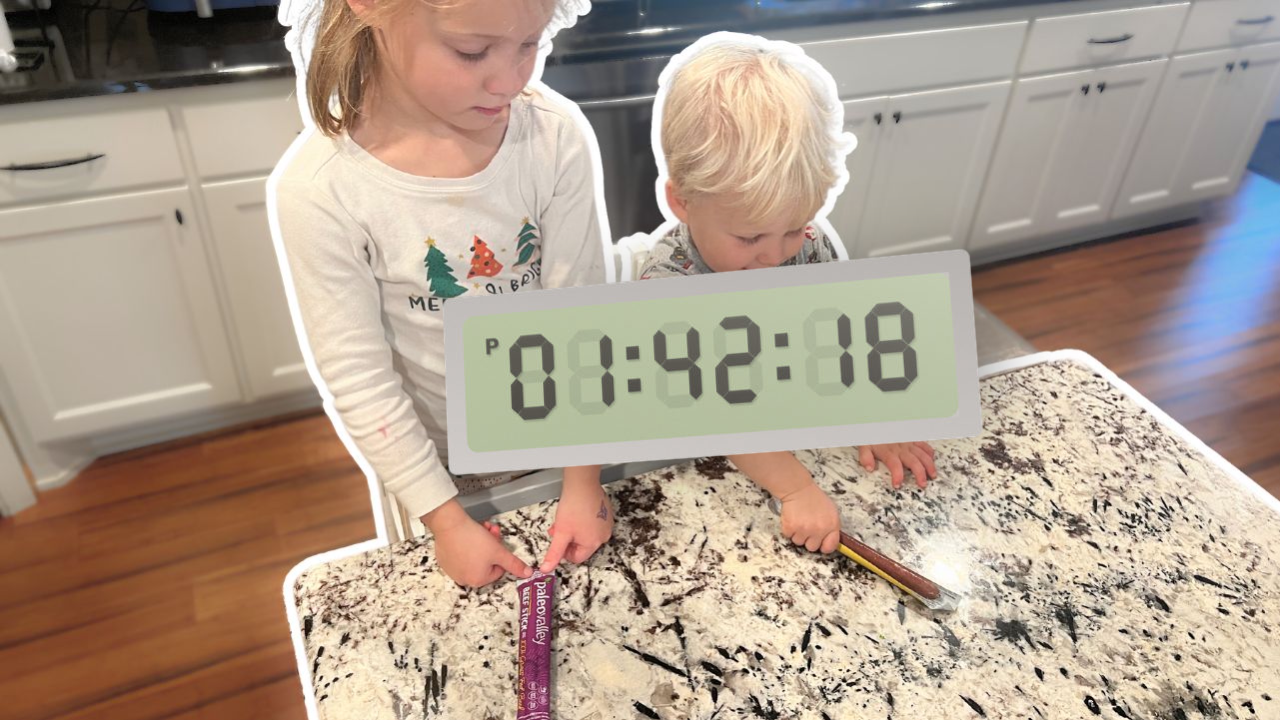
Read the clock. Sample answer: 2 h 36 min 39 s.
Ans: 1 h 42 min 18 s
